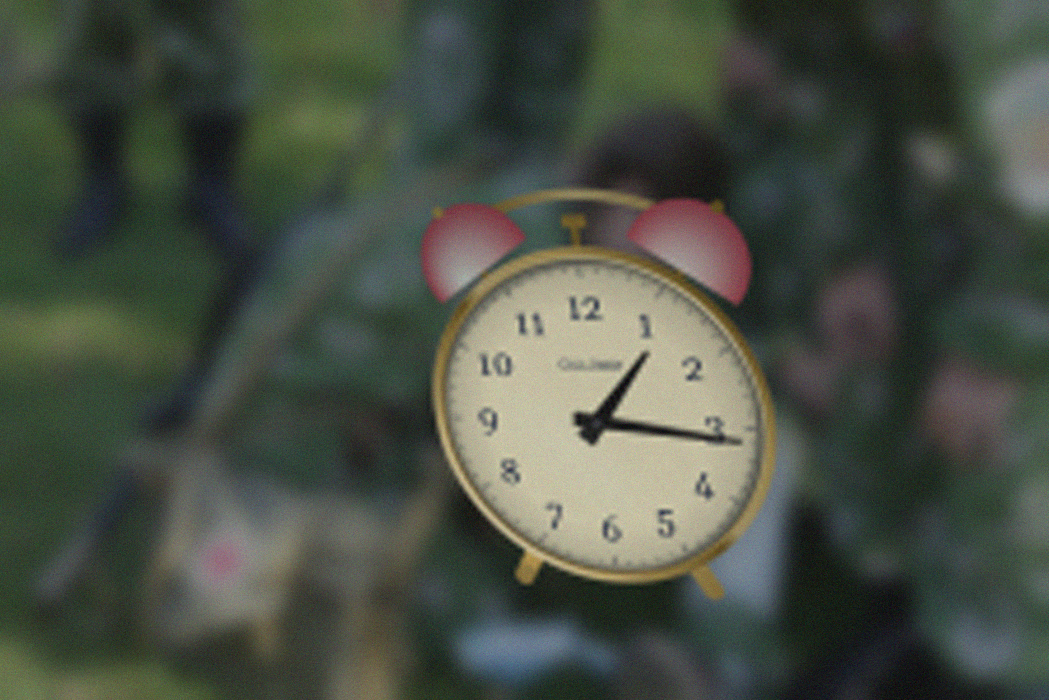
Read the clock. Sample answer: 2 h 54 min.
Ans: 1 h 16 min
